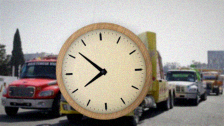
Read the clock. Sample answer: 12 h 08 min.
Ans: 7 h 52 min
